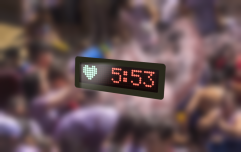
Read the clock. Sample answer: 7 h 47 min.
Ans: 5 h 53 min
